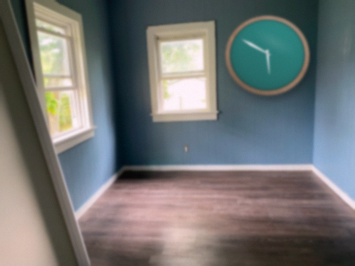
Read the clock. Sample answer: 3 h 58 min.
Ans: 5 h 50 min
